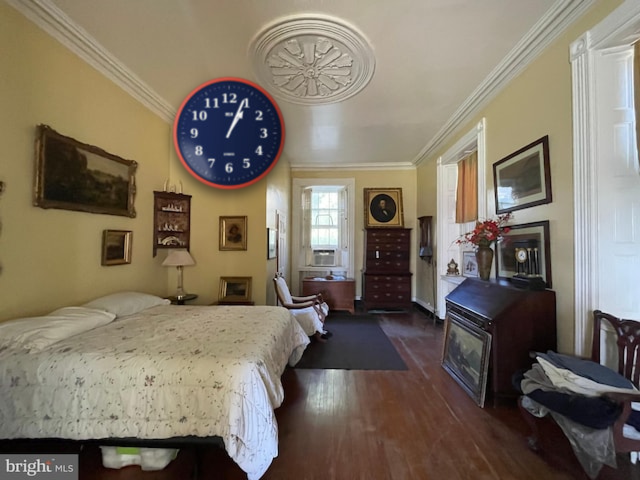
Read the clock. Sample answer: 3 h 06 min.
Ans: 1 h 04 min
